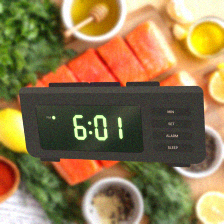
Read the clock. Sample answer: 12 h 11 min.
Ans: 6 h 01 min
